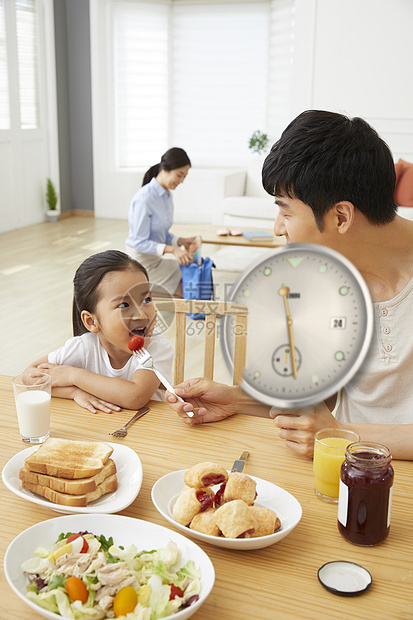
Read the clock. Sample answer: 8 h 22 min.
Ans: 11 h 28 min
